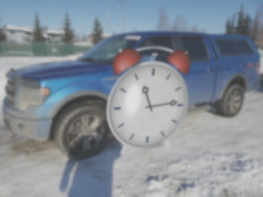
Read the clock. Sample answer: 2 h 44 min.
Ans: 11 h 14 min
